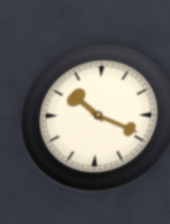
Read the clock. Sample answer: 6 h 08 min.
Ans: 10 h 19 min
